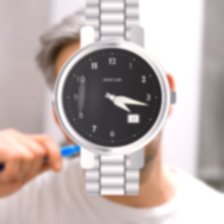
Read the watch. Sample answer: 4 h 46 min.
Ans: 4 h 17 min
